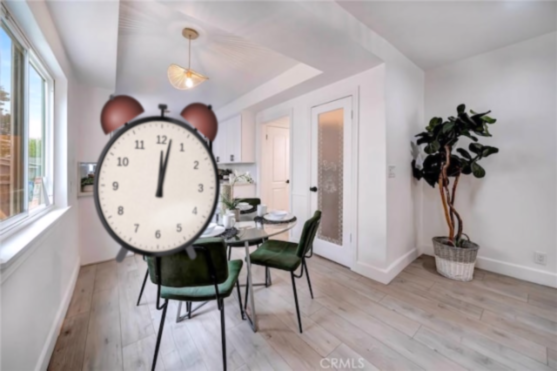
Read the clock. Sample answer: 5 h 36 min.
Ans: 12 h 02 min
